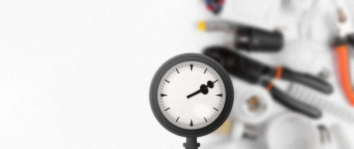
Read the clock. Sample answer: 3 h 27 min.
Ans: 2 h 10 min
